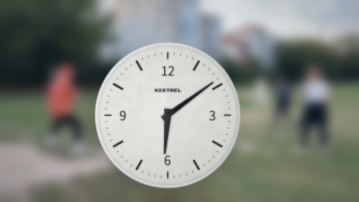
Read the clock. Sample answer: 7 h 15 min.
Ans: 6 h 09 min
